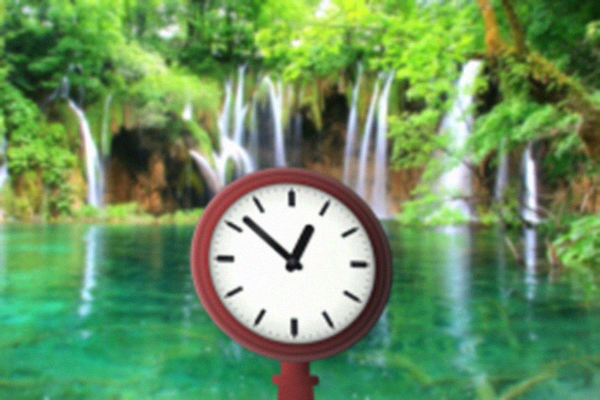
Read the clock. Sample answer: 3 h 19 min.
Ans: 12 h 52 min
